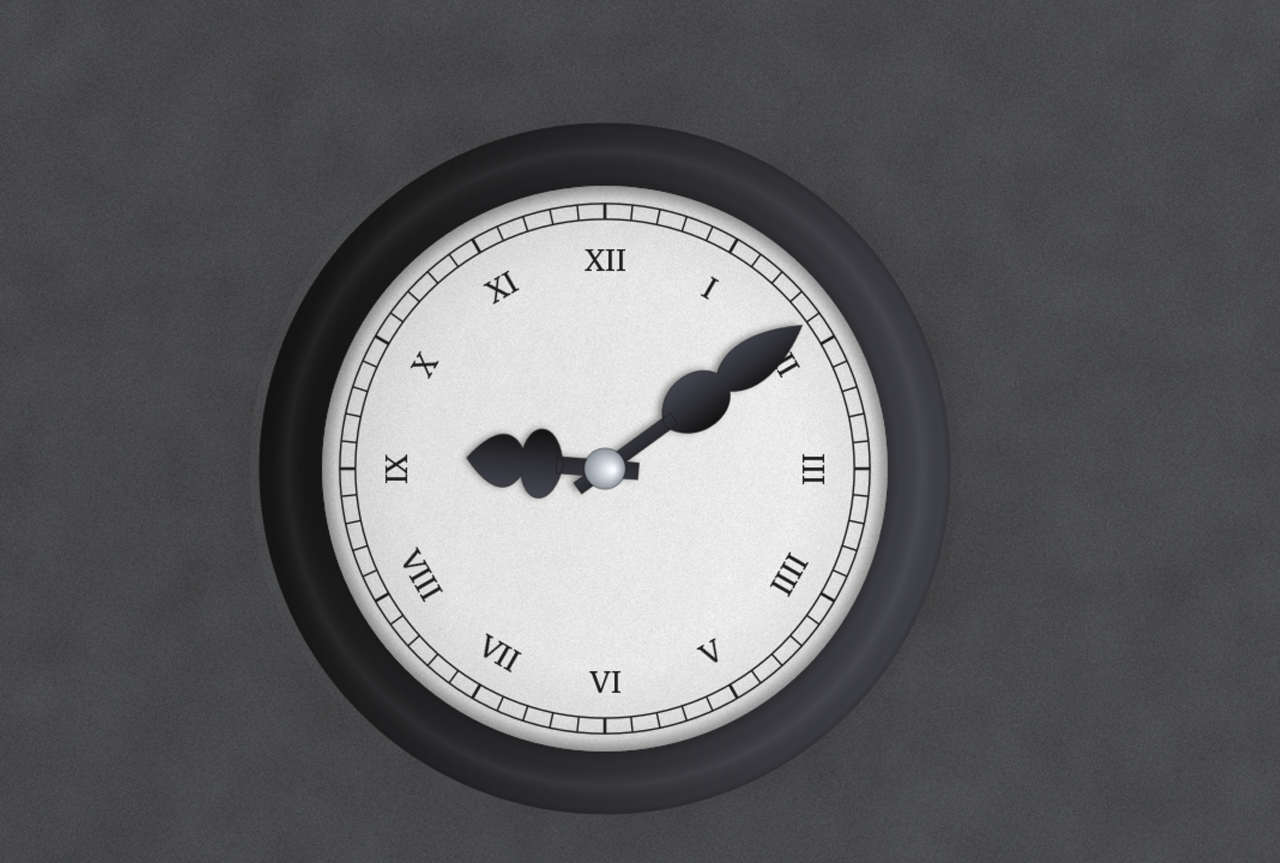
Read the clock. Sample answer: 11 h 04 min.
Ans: 9 h 09 min
